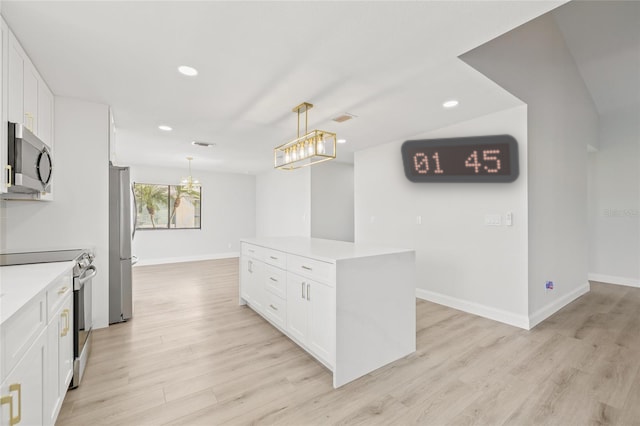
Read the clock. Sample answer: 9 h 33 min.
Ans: 1 h 45 min
